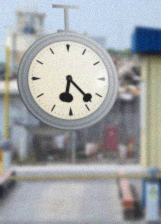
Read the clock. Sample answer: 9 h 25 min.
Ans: 6 h 23 min
